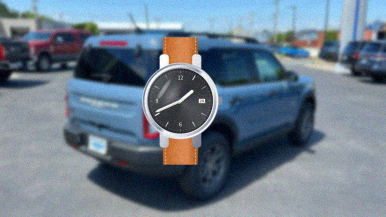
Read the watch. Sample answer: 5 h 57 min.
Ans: 1 h 41 min
